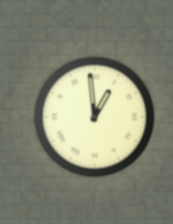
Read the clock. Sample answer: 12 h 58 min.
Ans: 12 h 59 min
